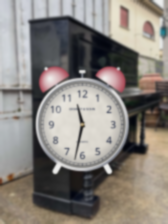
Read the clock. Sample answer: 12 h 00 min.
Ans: 11 h 32 min
